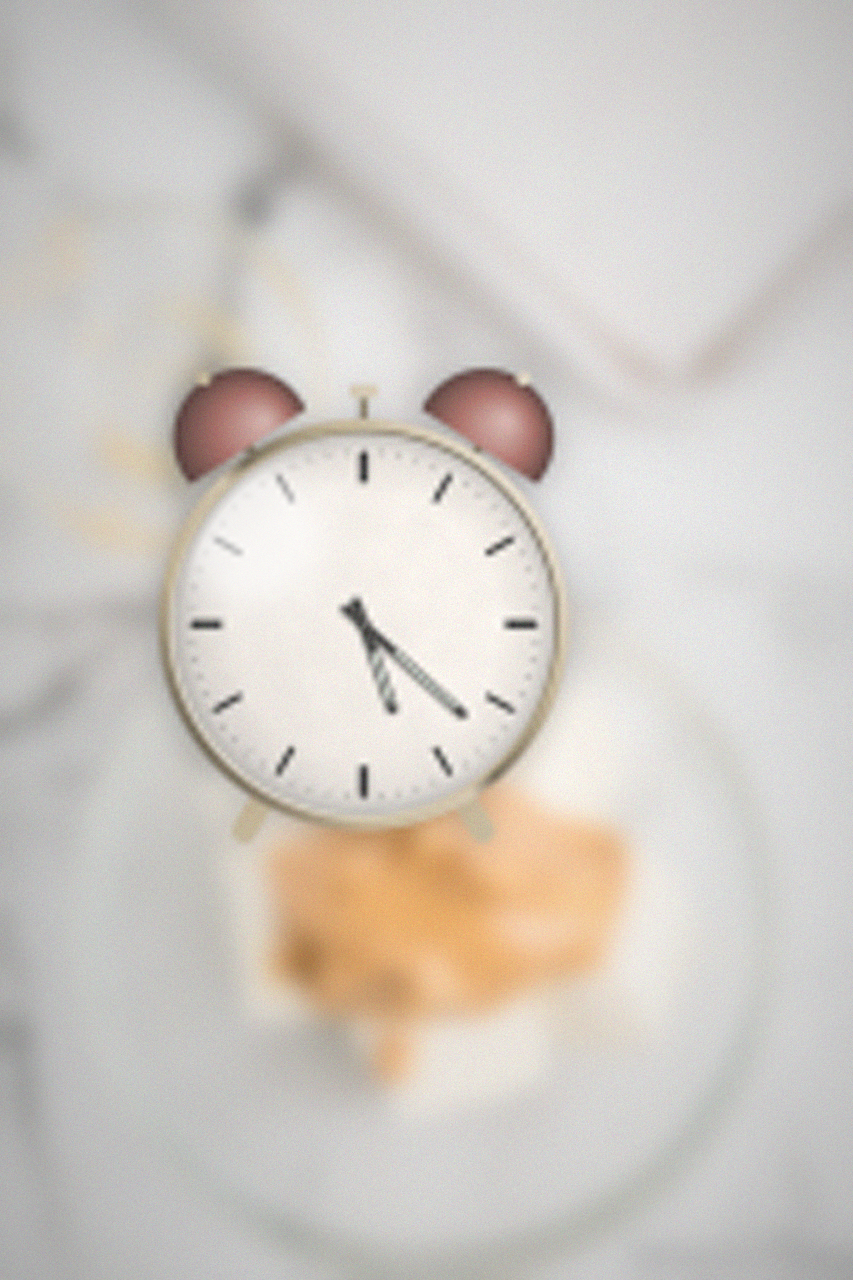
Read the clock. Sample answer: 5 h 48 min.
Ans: 5 h 22 min
